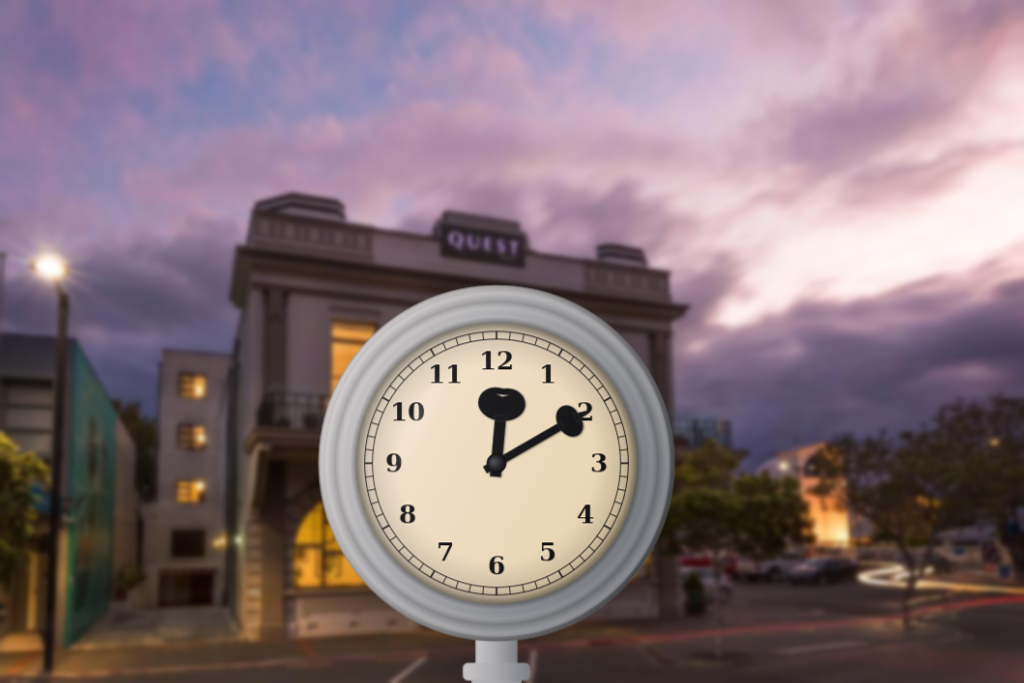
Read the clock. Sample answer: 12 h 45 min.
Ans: 12 h 10 min
